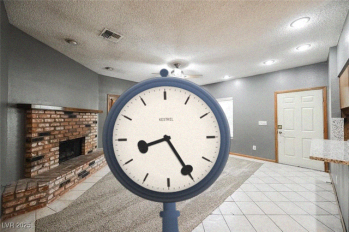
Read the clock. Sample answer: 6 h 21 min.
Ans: 8 h 25 min
